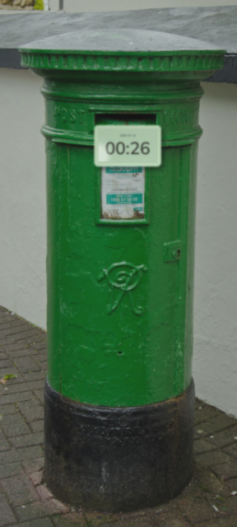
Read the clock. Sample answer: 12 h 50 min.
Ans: 0 h 26 min
